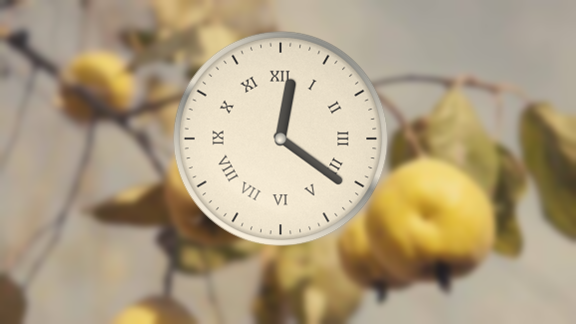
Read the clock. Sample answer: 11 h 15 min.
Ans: 12 h 21 min
